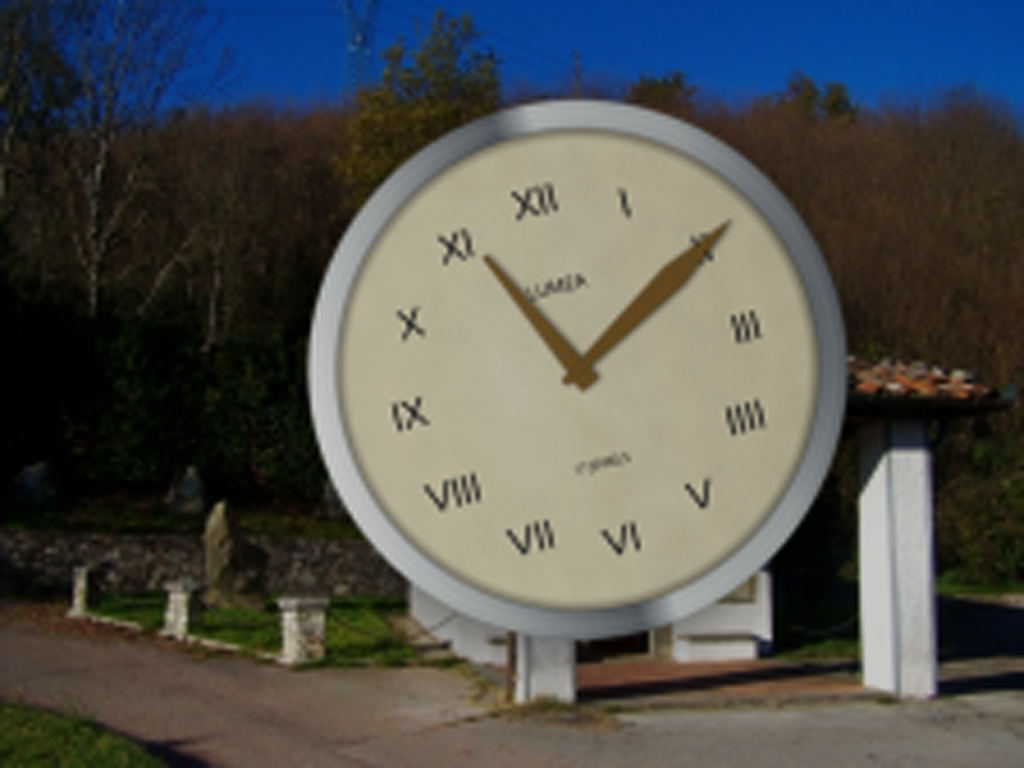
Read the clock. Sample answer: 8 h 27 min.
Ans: 11 h 10 min
